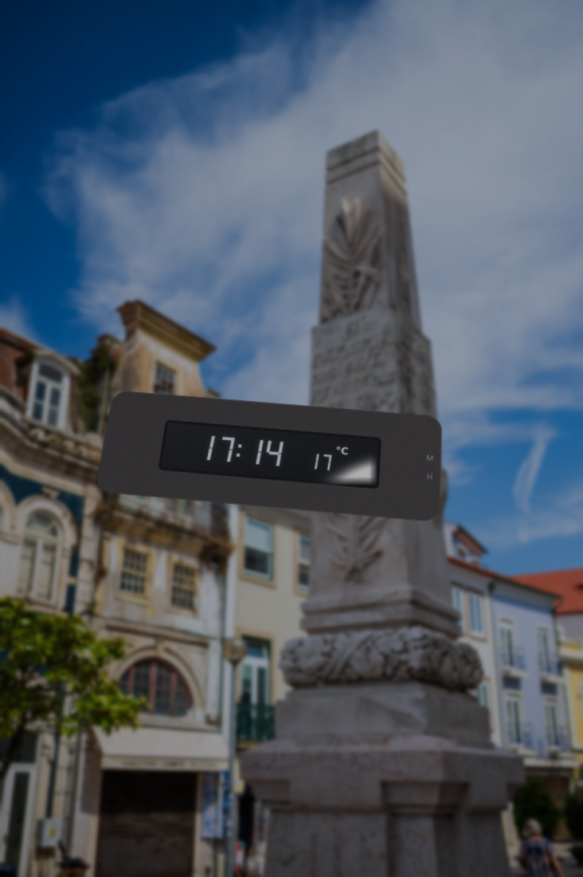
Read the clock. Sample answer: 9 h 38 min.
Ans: 17 h 14 min
